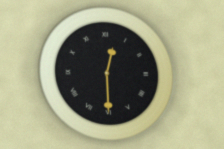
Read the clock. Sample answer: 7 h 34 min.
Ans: 12 h 30 min
